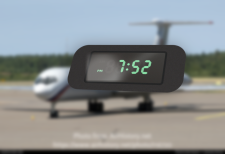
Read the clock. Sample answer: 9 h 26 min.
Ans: 7 h 52 min
